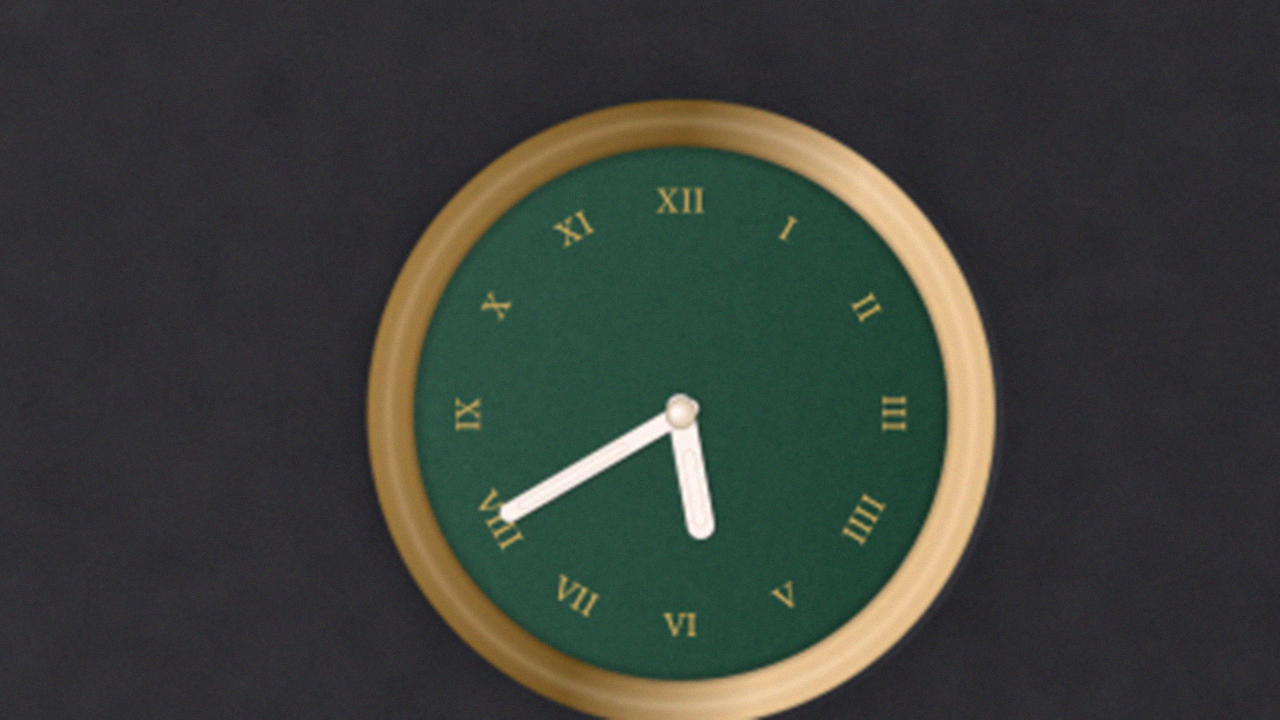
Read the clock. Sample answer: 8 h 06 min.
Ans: 5 h 40 min
